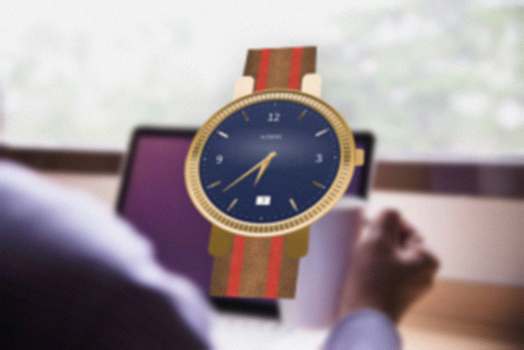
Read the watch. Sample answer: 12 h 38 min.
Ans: 6 h 38 min
